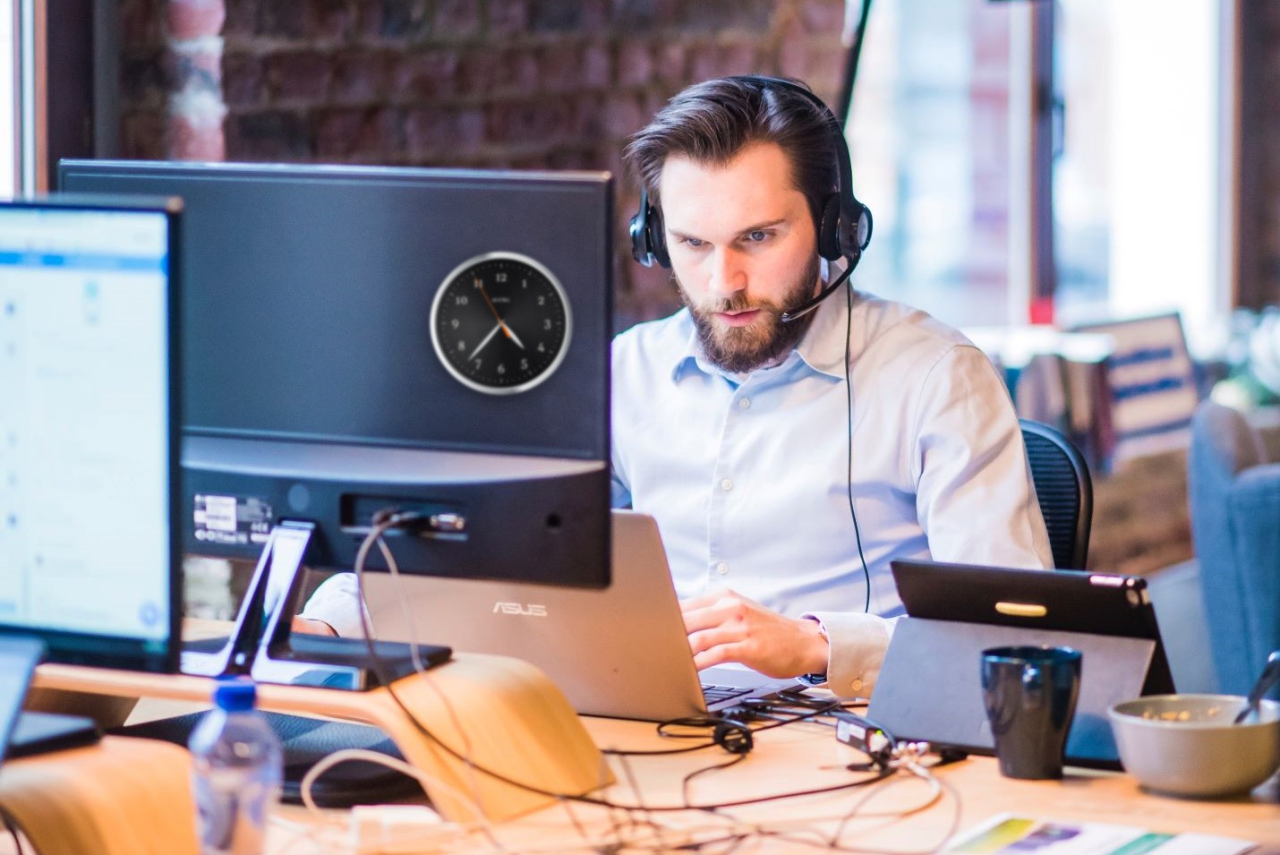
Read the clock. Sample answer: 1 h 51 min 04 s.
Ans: 4 h 36 min 55 s
